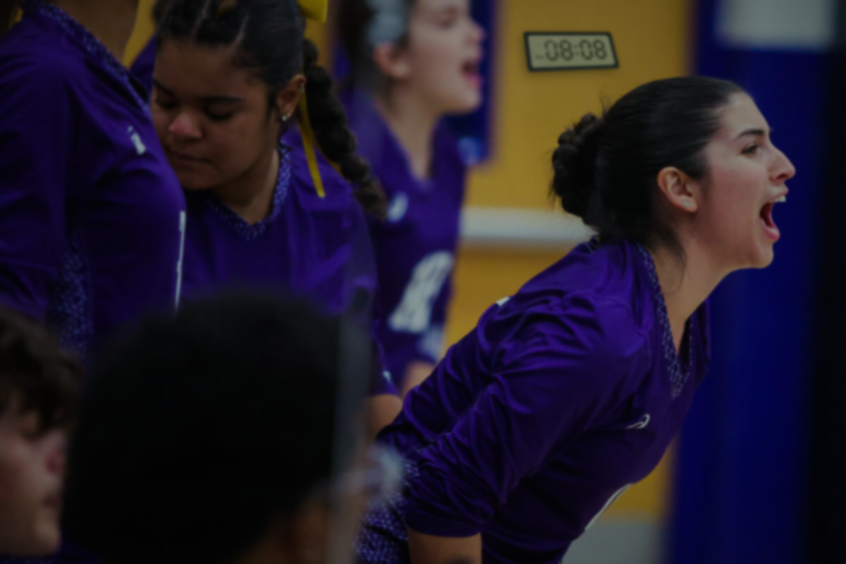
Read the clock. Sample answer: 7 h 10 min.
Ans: 8 h 08 min
